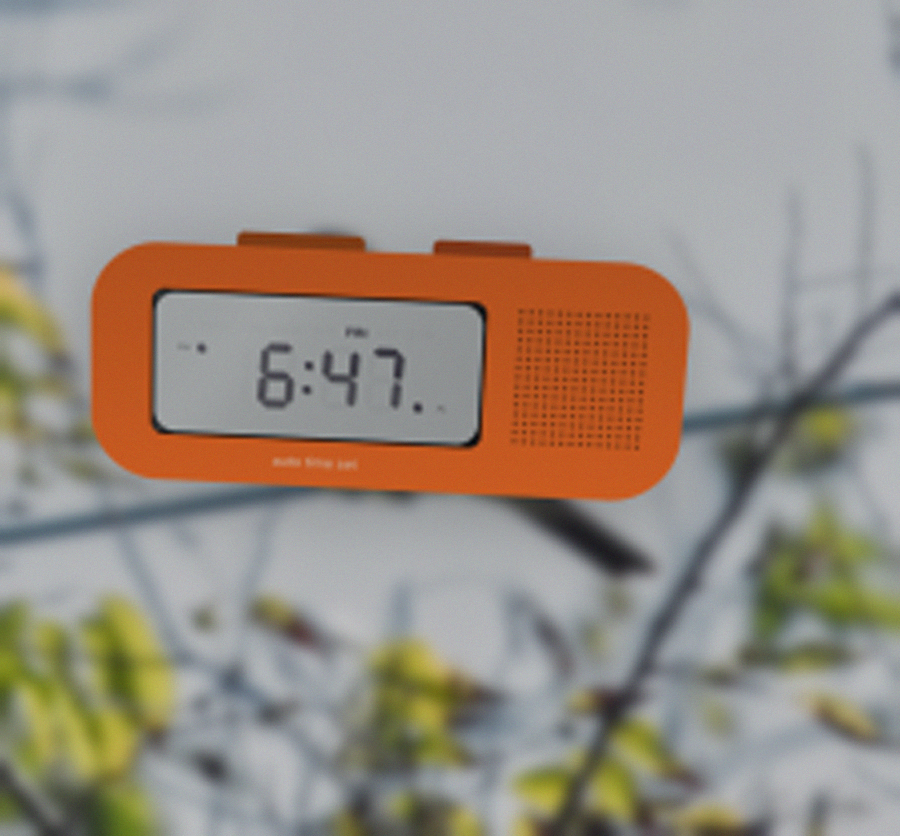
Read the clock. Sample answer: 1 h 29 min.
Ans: 6 h 47 min
